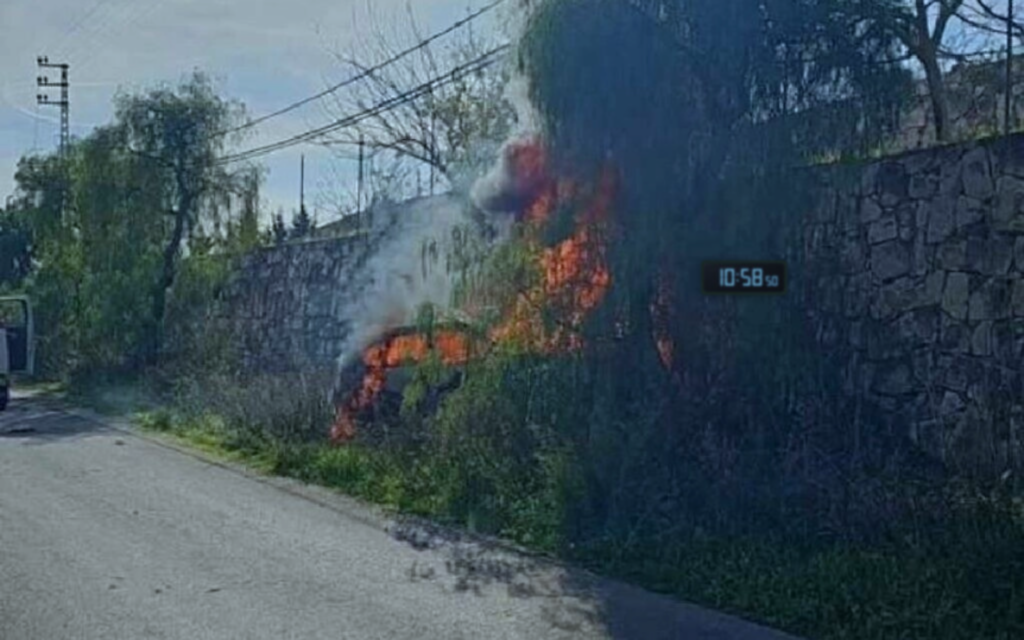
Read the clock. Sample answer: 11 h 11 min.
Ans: 10 h 58 min
